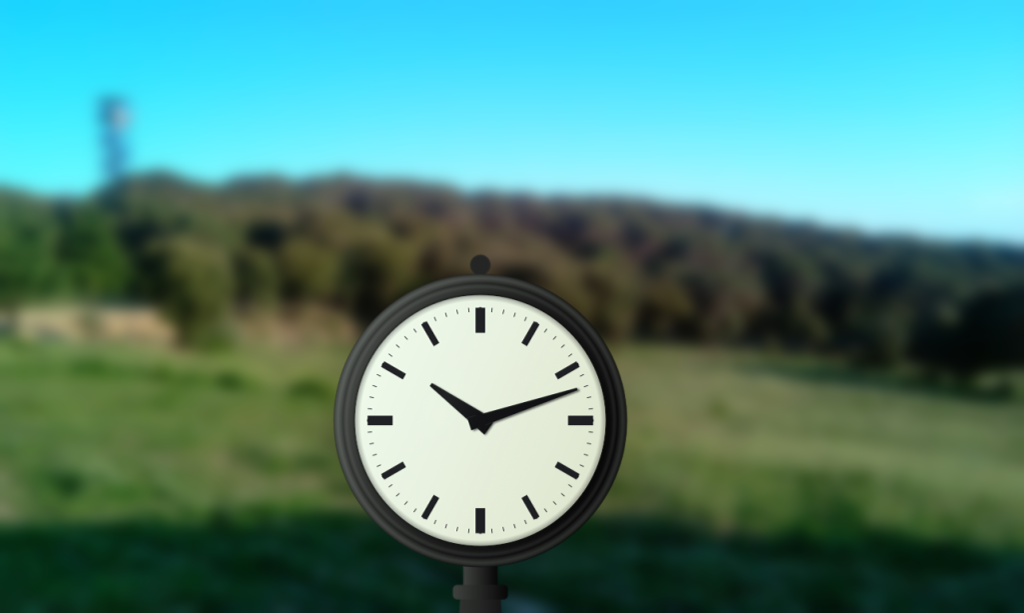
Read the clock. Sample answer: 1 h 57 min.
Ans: 10 h 12 min
